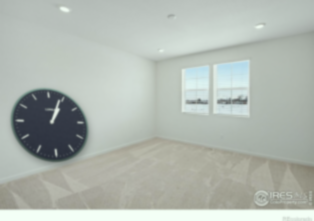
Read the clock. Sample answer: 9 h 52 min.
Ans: 1 h 04 min
